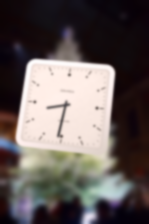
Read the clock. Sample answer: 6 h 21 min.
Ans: 8 h 31 min
